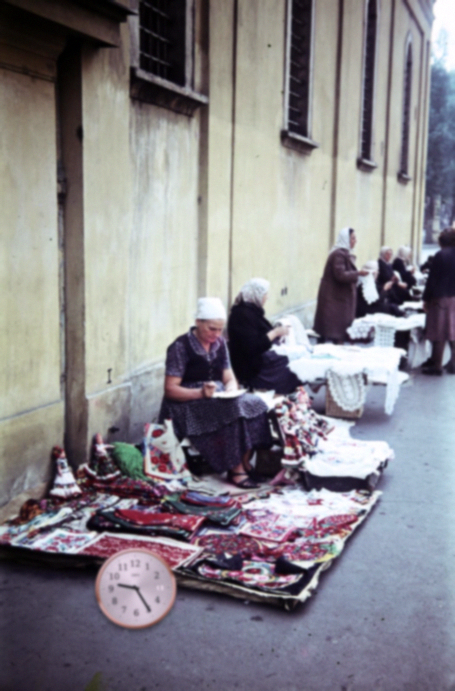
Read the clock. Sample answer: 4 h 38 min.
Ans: 9 h 25 min
